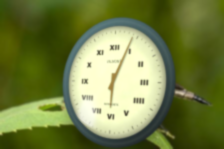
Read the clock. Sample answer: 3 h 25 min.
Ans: 6 h 04 min
